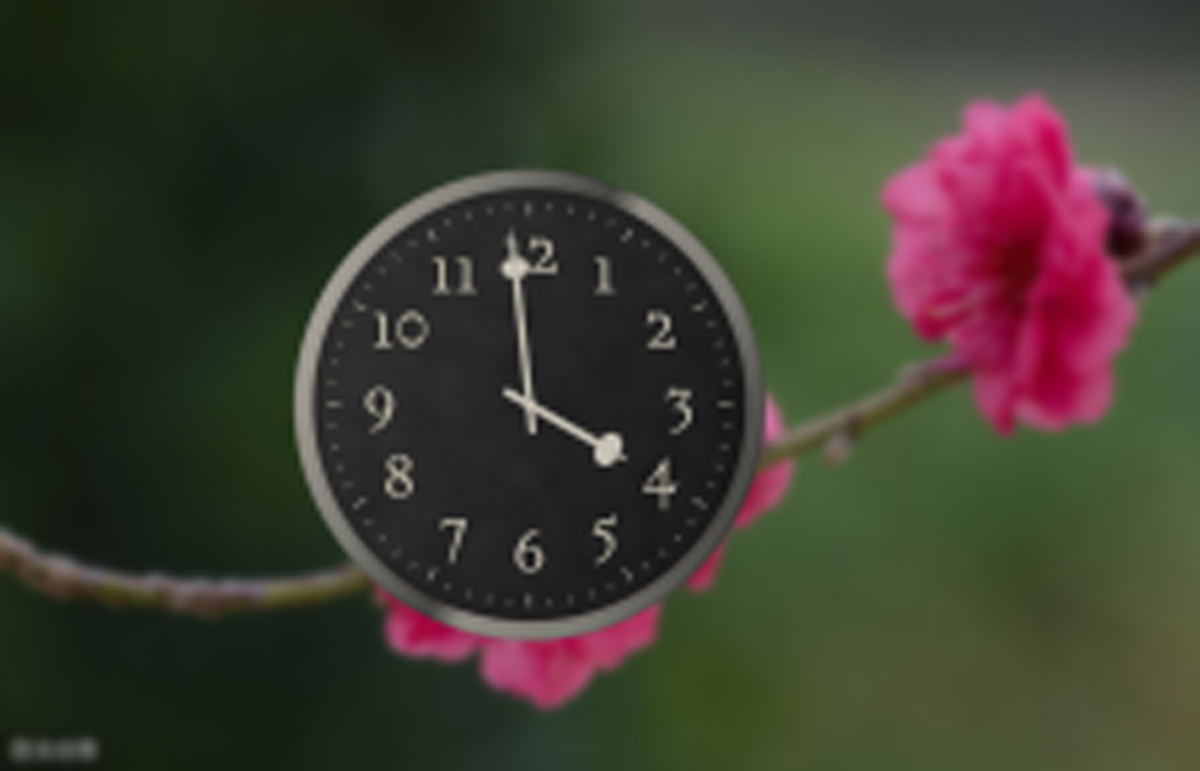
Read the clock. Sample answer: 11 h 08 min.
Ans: 3 h 59 min
